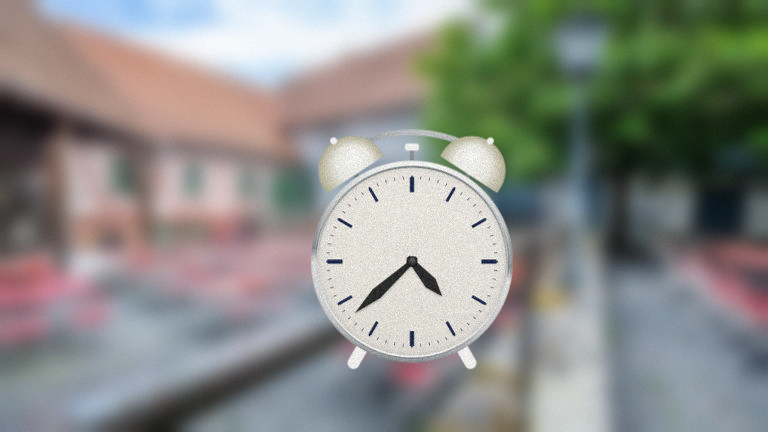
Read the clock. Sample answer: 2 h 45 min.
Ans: 4 h 38 min
